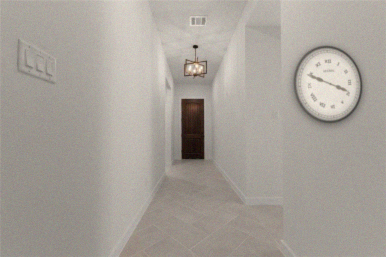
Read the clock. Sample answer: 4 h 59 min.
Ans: 3 h 49 min
